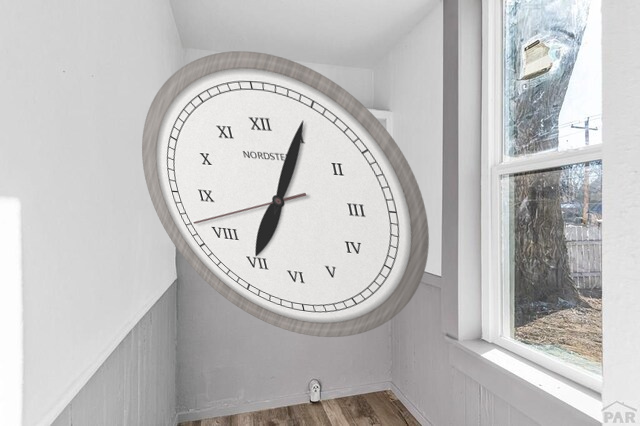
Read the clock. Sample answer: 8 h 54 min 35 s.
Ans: 7 h 04 min 42 s
